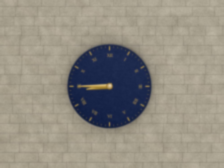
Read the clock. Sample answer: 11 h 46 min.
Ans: 8 h 45 min
